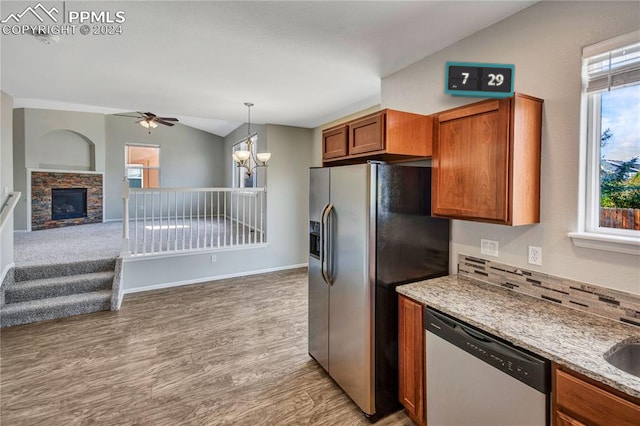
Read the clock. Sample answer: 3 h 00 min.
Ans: 7 h 29 min
